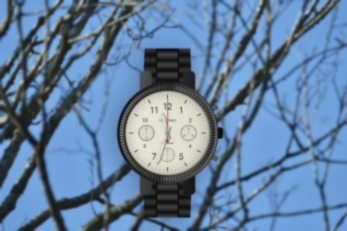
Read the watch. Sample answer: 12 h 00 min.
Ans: 11 h 33 min
